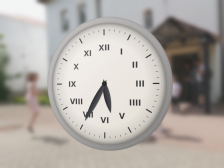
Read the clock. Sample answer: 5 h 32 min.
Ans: 5 h 35 min
